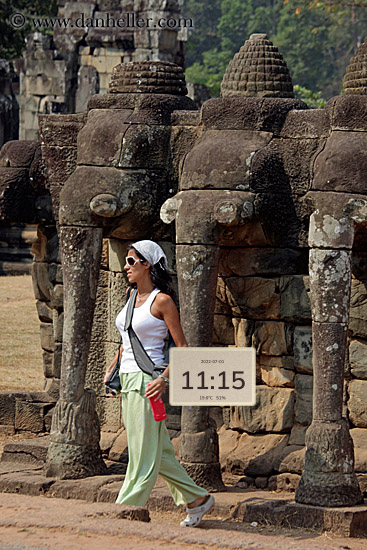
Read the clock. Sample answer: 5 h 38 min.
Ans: 11 h 15 min
